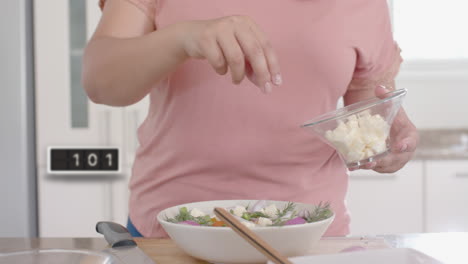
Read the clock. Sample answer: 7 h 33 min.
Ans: 1 h 01 min
